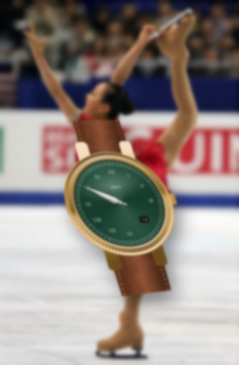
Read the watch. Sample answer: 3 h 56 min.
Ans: 9 h 50 min
